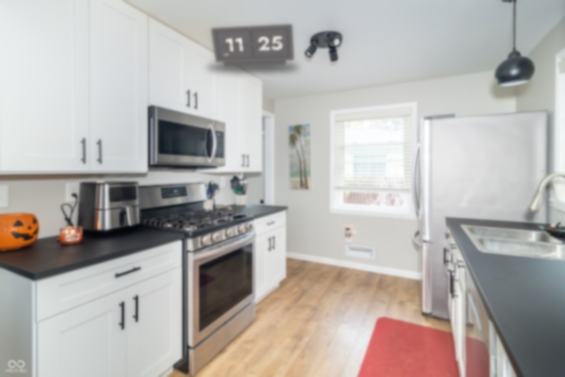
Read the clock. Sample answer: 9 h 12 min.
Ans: 11 h 25 min
